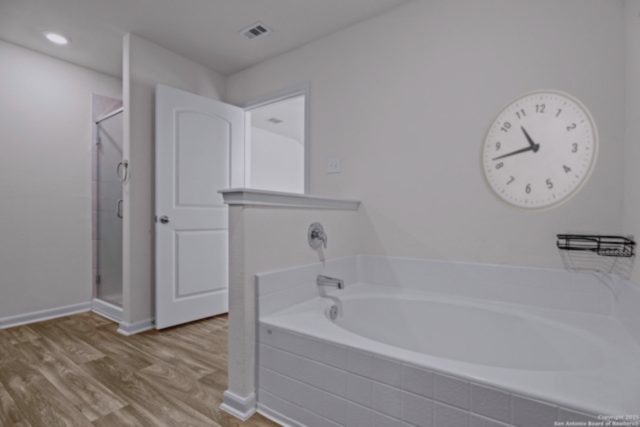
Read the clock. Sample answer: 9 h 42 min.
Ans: 10 h 42 min
